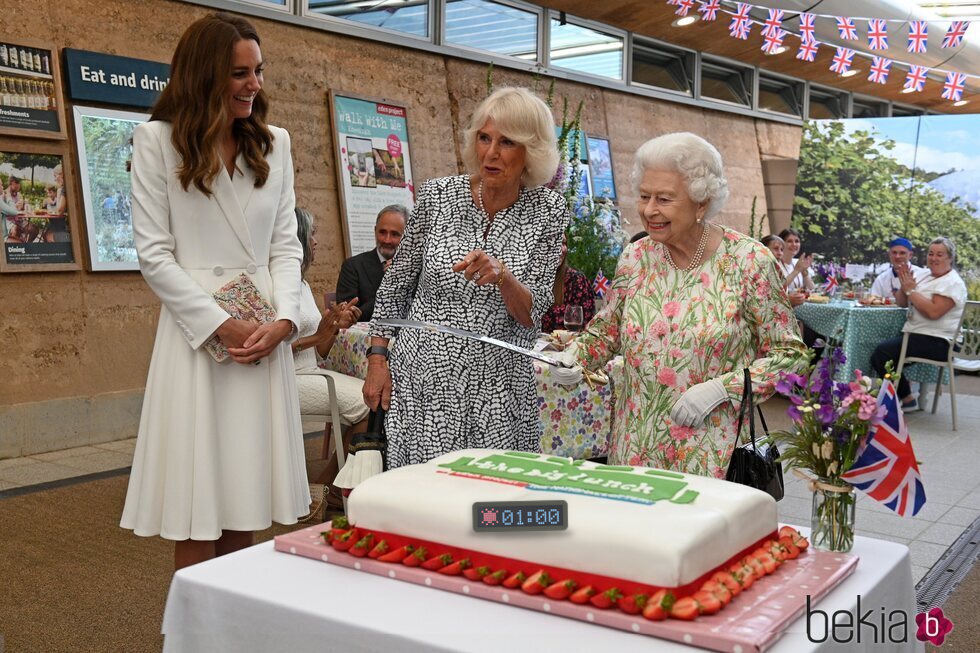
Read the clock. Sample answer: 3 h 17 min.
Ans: 1 h 00 min
